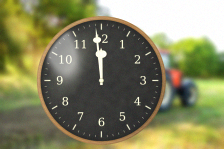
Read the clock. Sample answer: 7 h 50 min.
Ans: 11 h 59 min
